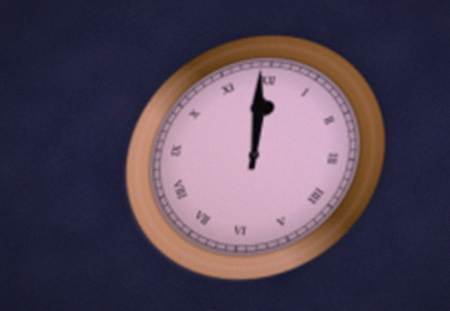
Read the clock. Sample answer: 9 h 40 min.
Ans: 11 h 59 min
